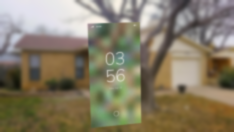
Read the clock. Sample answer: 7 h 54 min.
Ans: 3 h 56 min
